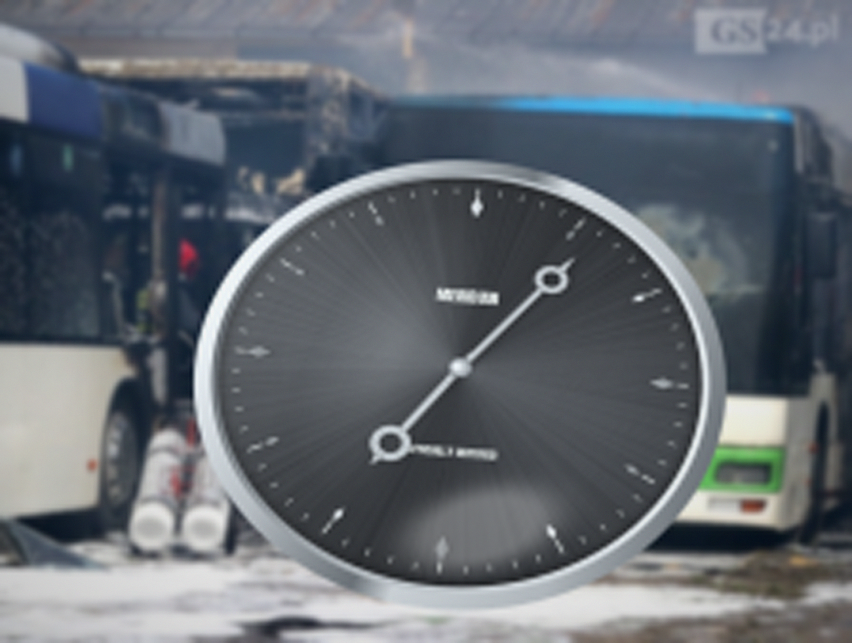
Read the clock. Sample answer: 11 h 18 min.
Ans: 7 h 06 min
